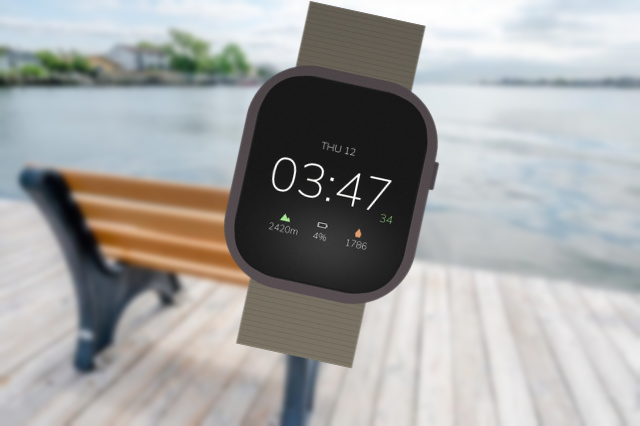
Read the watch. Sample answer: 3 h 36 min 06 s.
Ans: 3 h 47 min 34 s
